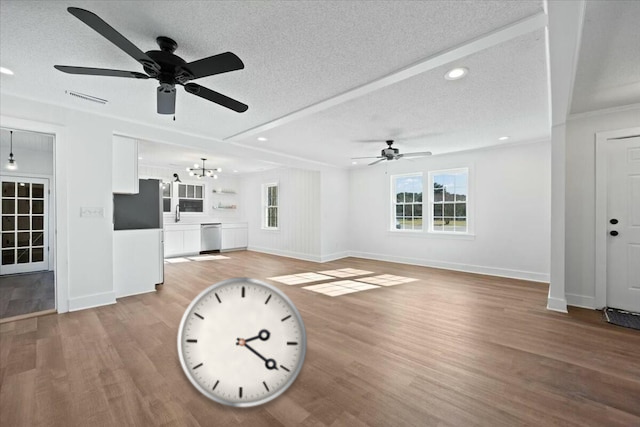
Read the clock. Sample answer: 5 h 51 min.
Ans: 2 h 21 min
